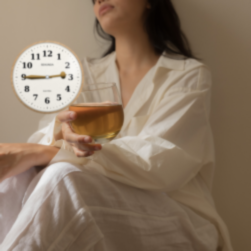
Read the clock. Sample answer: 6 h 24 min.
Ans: 2 h 45 min
